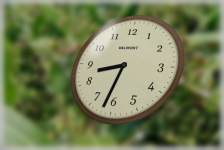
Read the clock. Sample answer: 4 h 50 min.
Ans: 8 h 32 min
